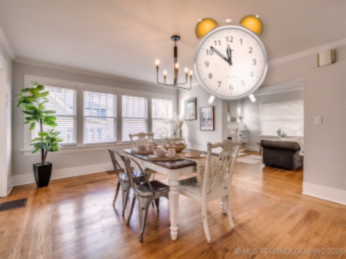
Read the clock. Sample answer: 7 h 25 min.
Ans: 11 h 52 min
